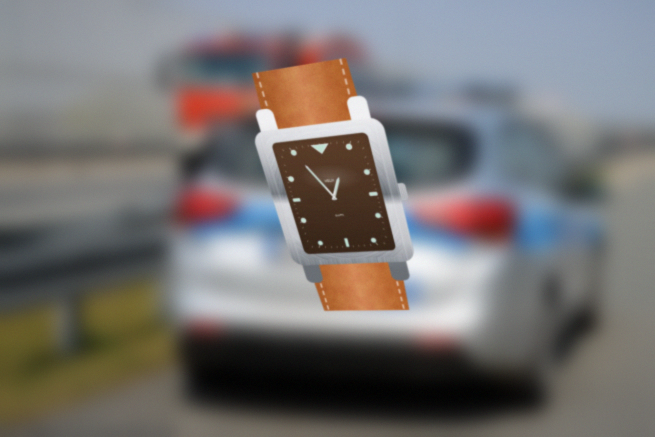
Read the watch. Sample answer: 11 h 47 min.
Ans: 12 h 55 min
